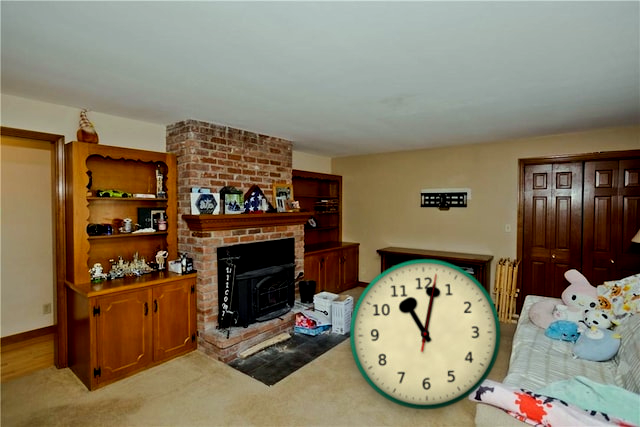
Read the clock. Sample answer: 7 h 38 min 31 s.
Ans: 11 h 02 min 02 s
